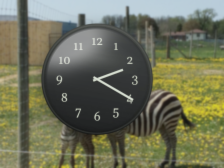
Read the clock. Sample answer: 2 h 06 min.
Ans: 2 h 20 min
